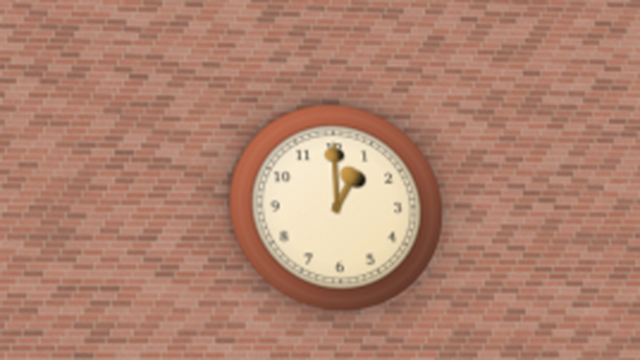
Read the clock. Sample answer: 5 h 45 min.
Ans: 1 h 00 min
